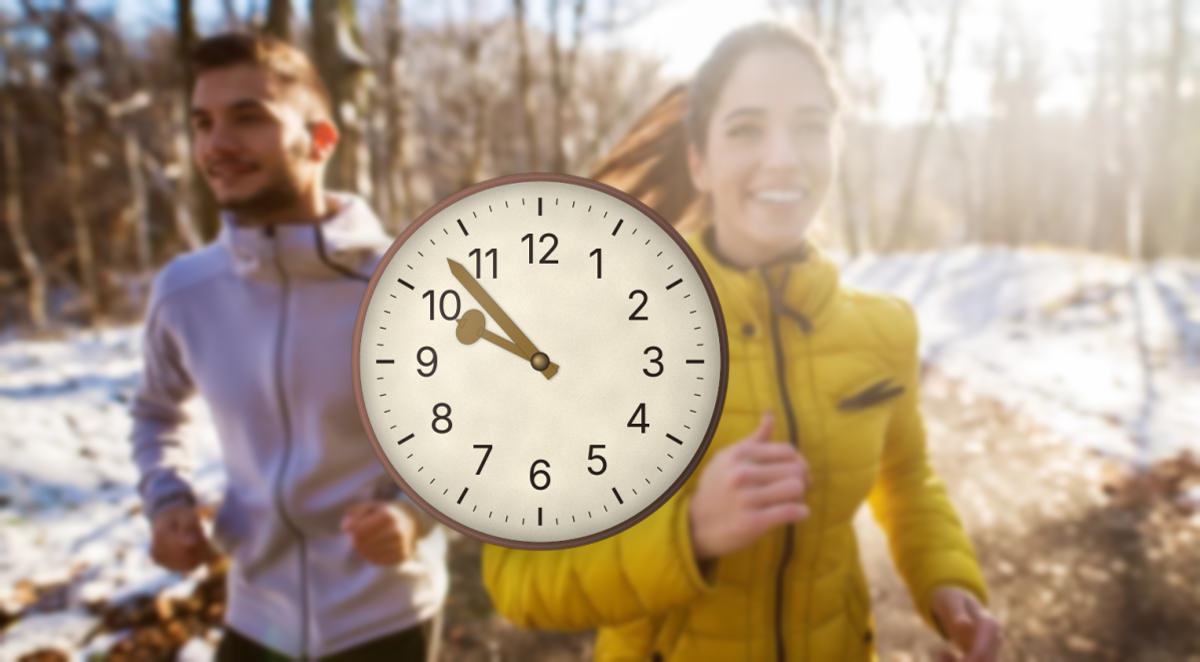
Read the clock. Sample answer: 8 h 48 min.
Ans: 9 h 53 min
